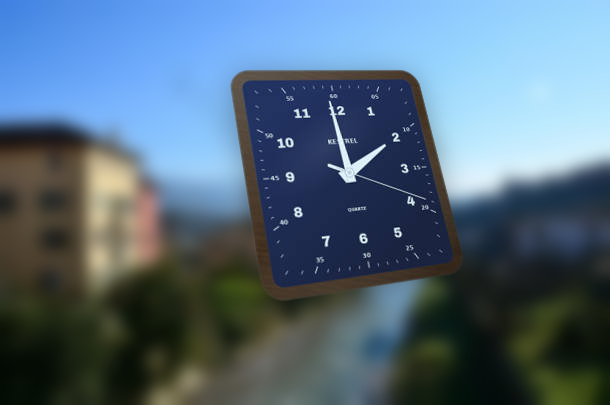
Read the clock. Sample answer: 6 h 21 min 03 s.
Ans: 1 h 59 min 19 s
